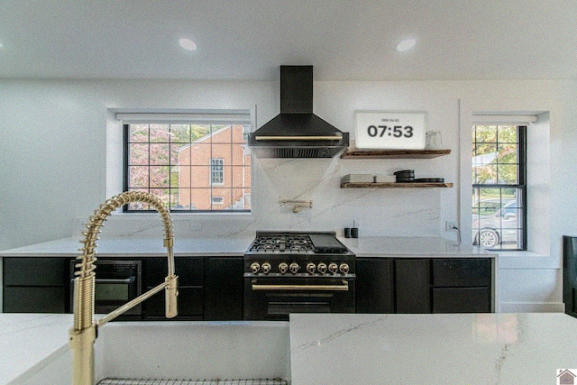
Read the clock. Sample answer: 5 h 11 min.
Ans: 7 h 53 min
